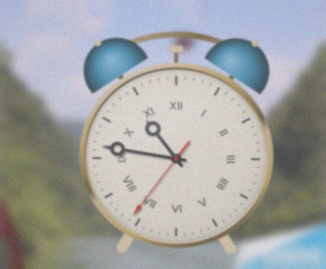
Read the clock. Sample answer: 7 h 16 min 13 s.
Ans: 10 h 46 min 36 s
